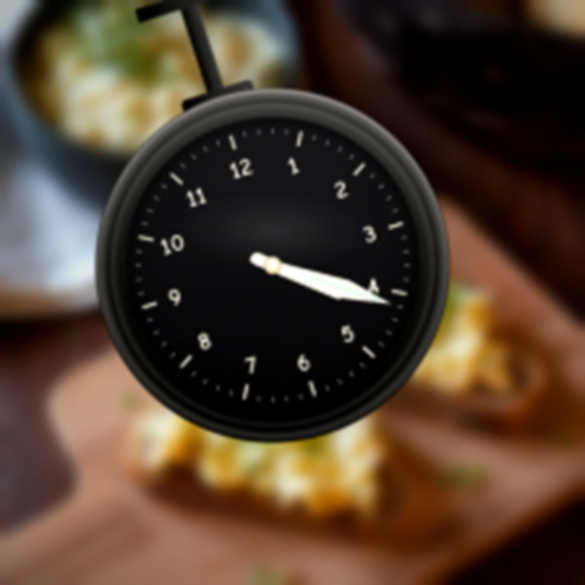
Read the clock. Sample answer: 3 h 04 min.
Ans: 4 h 21 min
